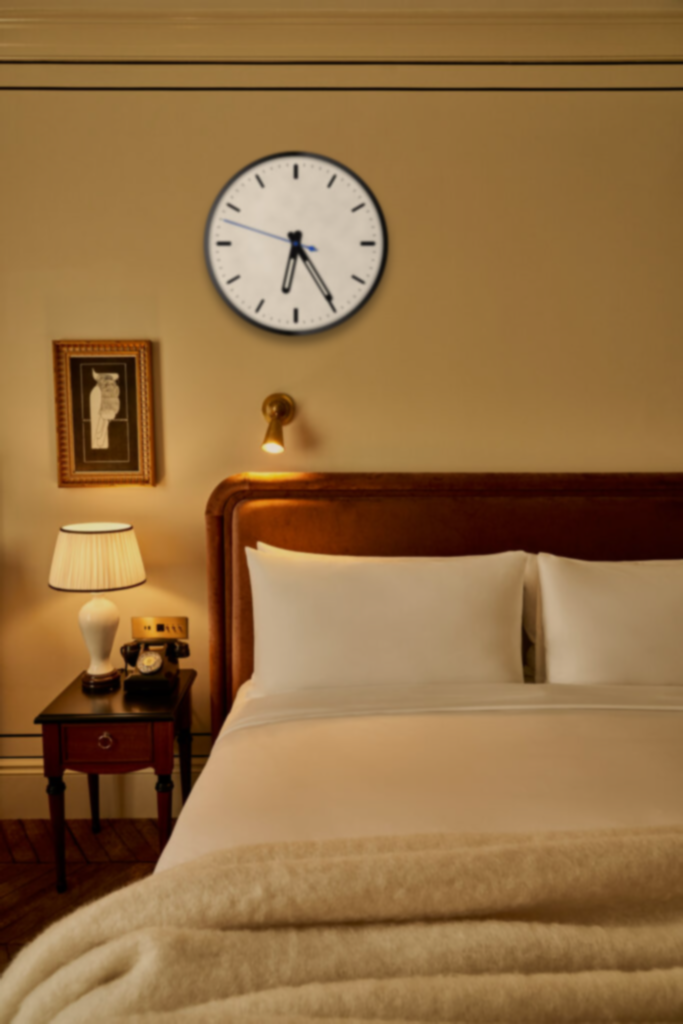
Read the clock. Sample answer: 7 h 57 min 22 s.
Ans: 6 h 24 min 48 s
